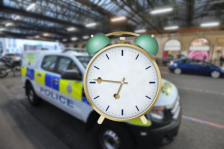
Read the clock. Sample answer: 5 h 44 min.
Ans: 6 h 46 min
